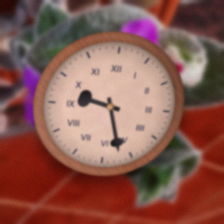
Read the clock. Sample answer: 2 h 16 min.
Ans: 9 h 27 min
